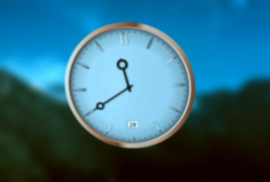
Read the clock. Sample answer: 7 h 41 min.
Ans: 11 h 40 min
